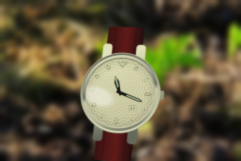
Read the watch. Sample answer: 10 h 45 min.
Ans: 11 h 18 min
